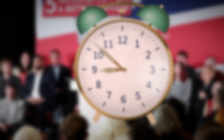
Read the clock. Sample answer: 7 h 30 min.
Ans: 8 h 52 min
